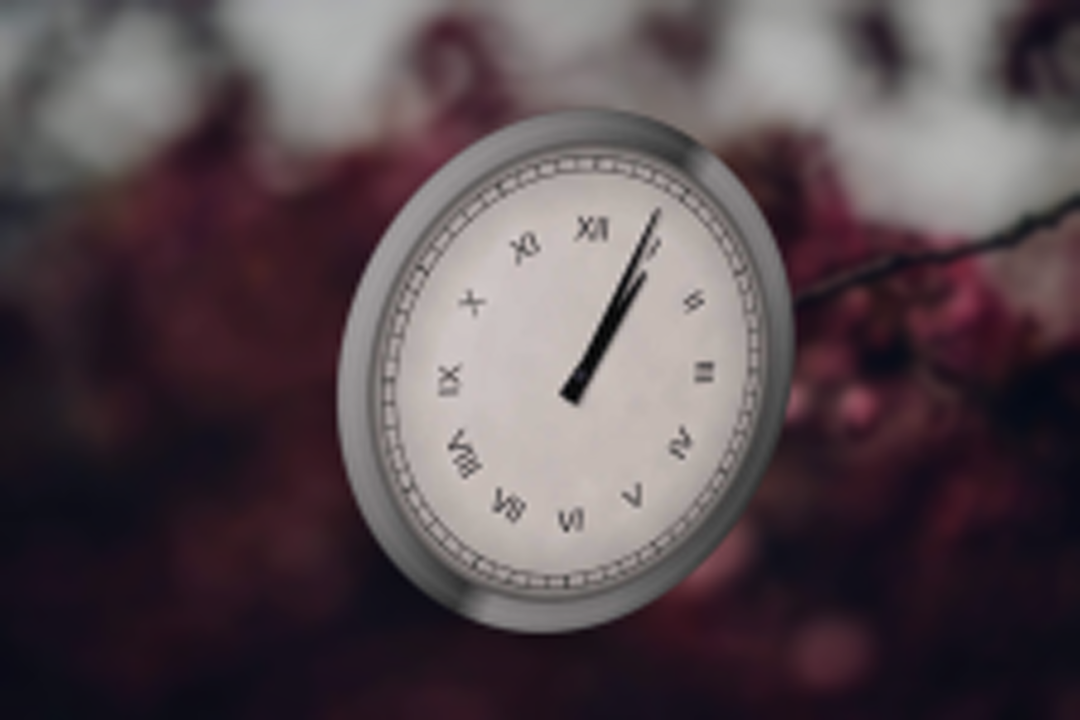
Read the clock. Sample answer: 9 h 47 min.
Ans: 1 h 04 min
